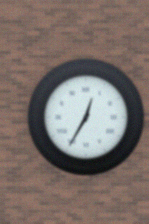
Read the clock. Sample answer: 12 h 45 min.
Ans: 12 h 35 min
